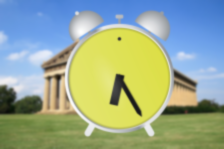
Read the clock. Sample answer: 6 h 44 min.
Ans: 6 h 25 min
